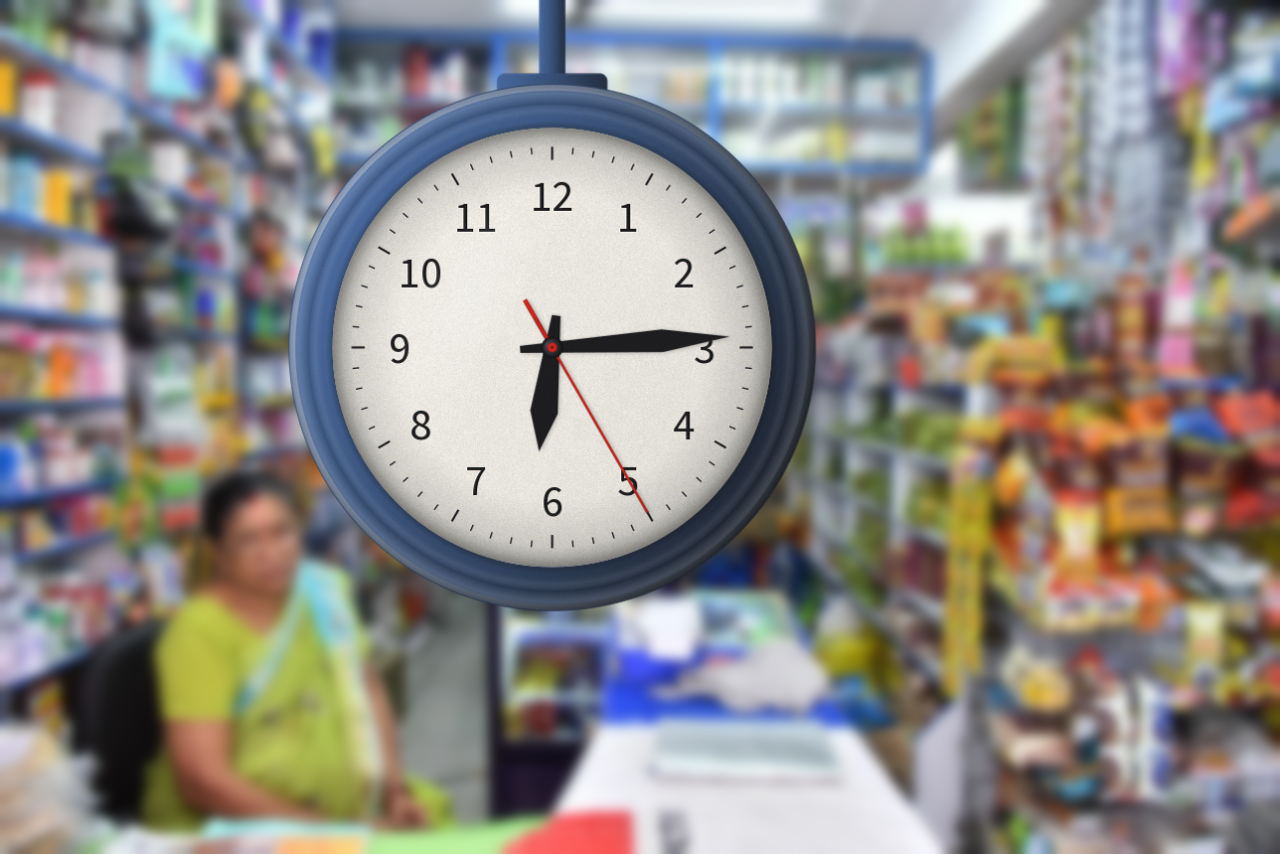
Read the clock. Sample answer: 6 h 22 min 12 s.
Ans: 6 h 14 min 25 s
